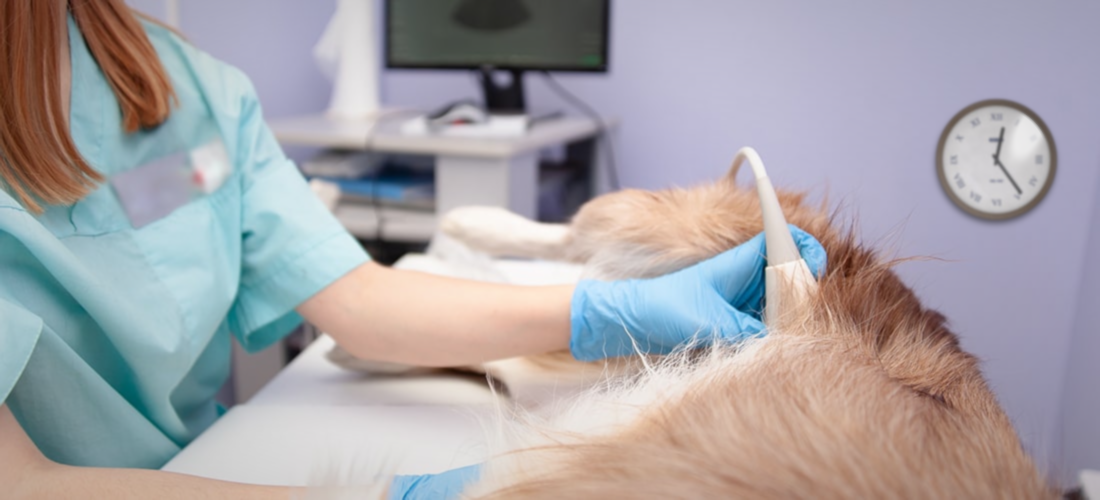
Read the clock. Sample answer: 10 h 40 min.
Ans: 12 h 24 min
